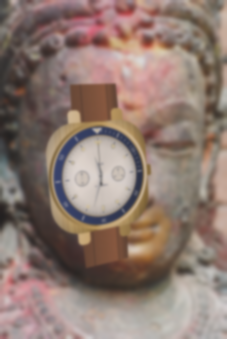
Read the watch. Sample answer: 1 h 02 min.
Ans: 11 h 33 min
